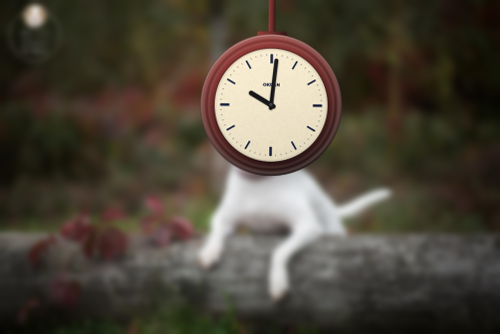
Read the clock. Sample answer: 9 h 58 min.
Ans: 10 h 01 min
